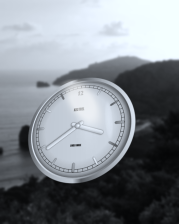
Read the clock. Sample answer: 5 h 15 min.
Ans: 3 h 39 min
